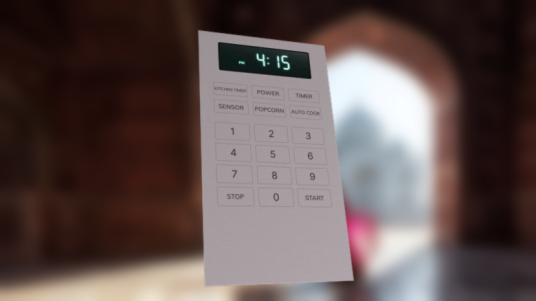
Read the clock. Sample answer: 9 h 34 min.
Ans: 4 h 15 min
